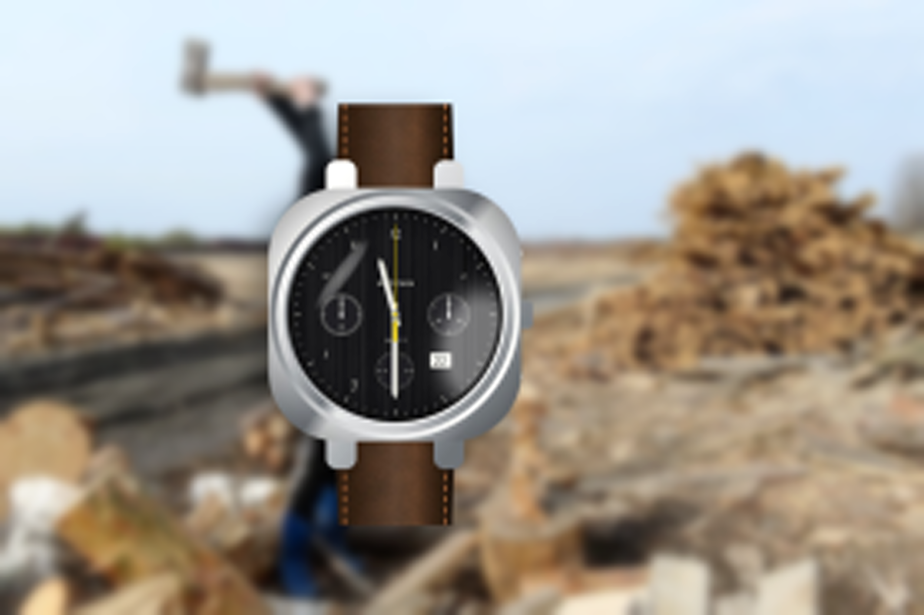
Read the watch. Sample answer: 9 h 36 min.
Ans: 11 h 30 min
